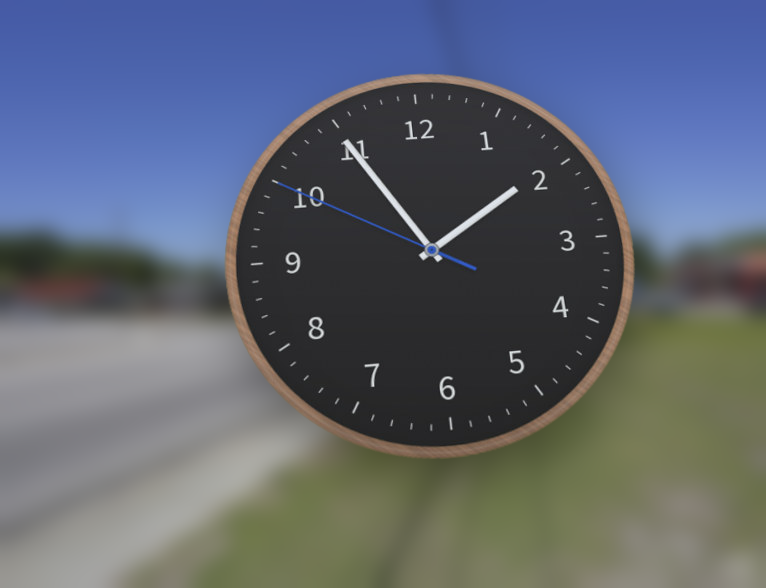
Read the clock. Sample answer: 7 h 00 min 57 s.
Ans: 1 h 54 min 50 s
